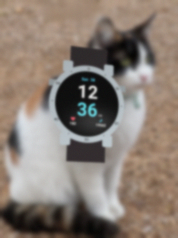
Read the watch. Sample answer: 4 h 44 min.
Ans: 12 h 36 min
